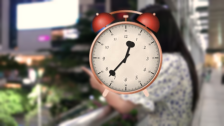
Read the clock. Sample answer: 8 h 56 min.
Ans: 12 h 37 min
